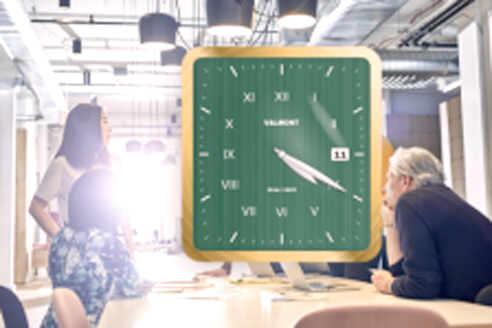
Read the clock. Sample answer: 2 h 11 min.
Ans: 4 h 20 min
